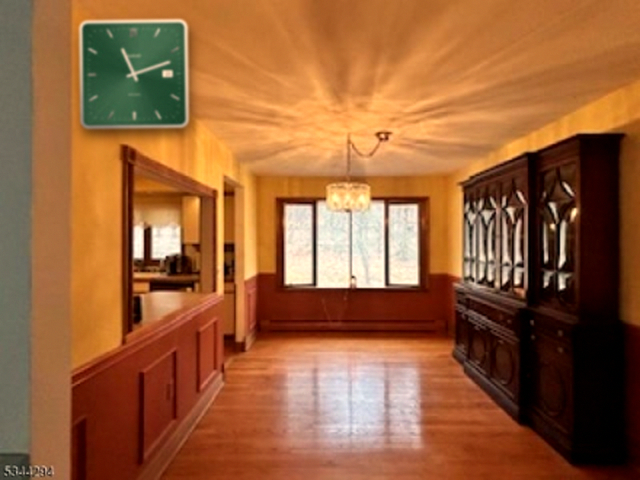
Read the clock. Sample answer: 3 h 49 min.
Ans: 11 h 12 min
